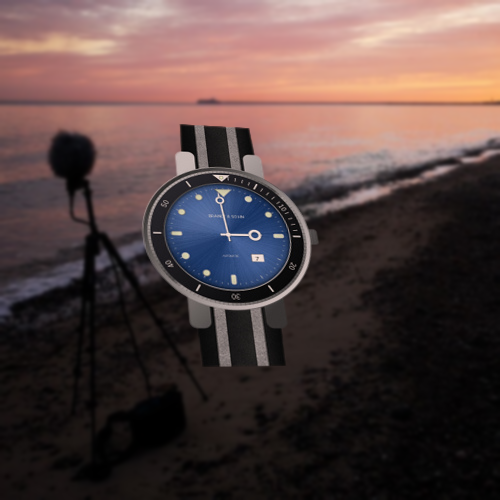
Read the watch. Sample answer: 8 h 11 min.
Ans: 2 h 59 min
